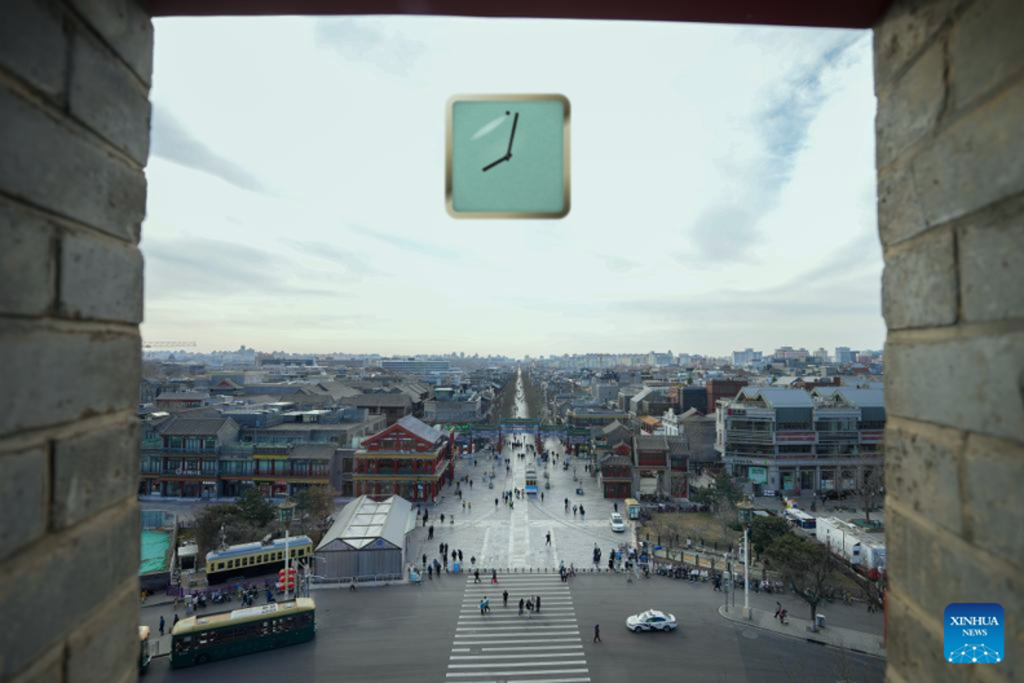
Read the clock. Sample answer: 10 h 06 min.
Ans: 8 h 02 min
